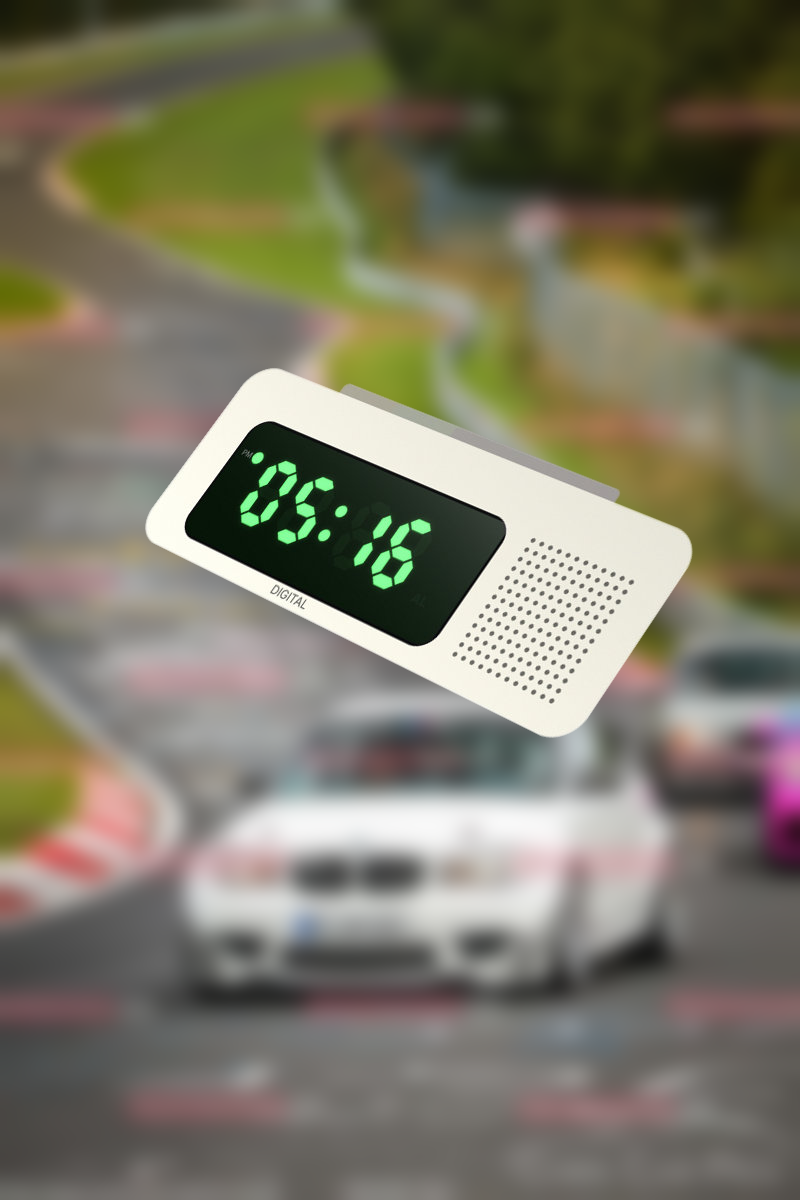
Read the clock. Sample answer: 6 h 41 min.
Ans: 5 h 16 min
